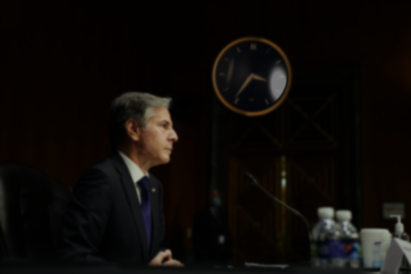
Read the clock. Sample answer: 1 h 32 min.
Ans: 3 h 36 min
